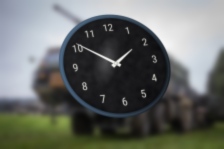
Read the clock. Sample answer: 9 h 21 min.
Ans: 1 h 51 min
